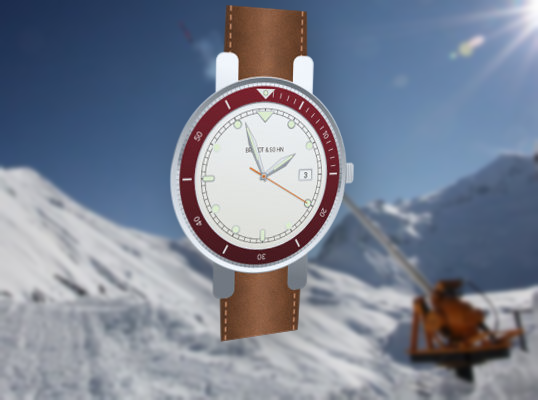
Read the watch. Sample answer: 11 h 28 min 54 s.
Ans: 1 h 56 min 20 s
